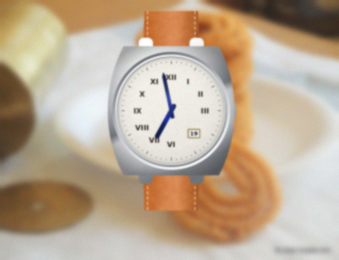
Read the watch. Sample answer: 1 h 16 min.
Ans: 6 h 58 min
